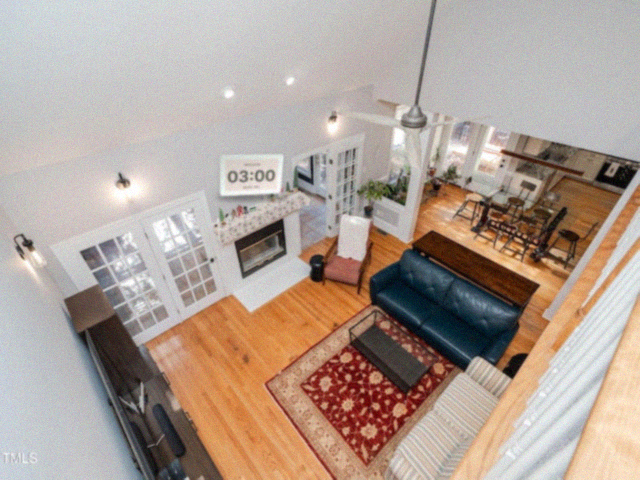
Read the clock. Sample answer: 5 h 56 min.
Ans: 3 h 00 min
